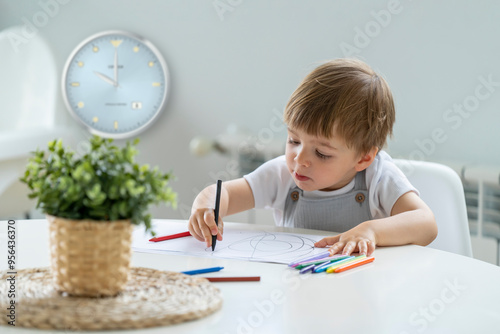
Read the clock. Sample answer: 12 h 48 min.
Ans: 10 h 00 min
